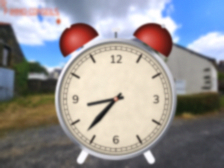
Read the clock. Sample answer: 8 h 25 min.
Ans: 8 h 37 min
